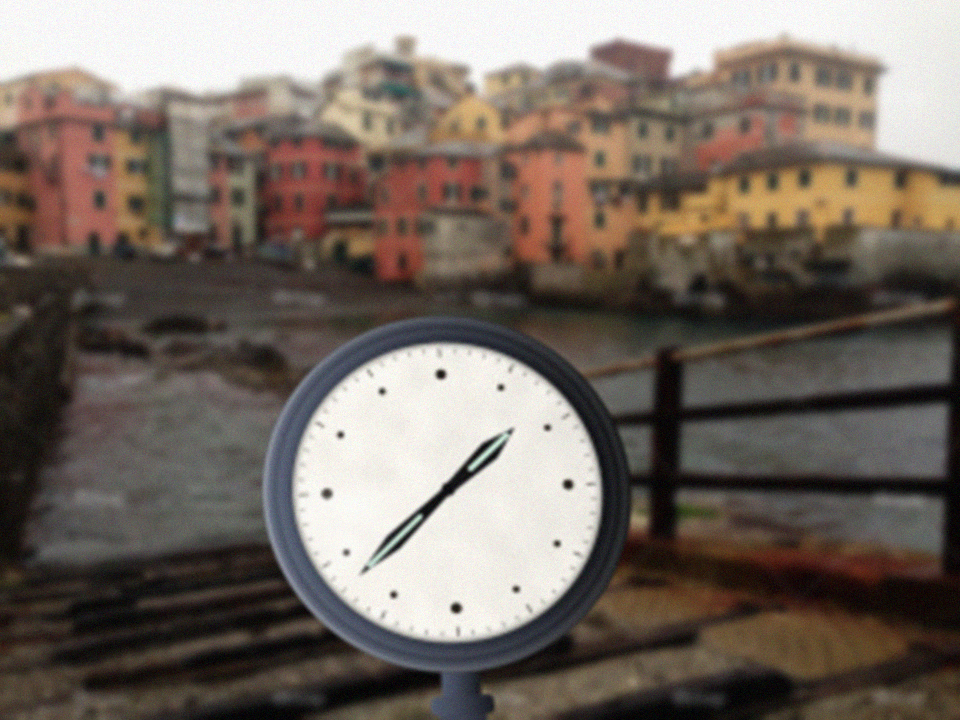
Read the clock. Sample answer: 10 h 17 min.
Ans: 1 h 38 min
